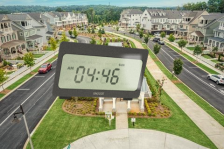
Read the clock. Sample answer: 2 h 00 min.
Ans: 4 h 46 min
